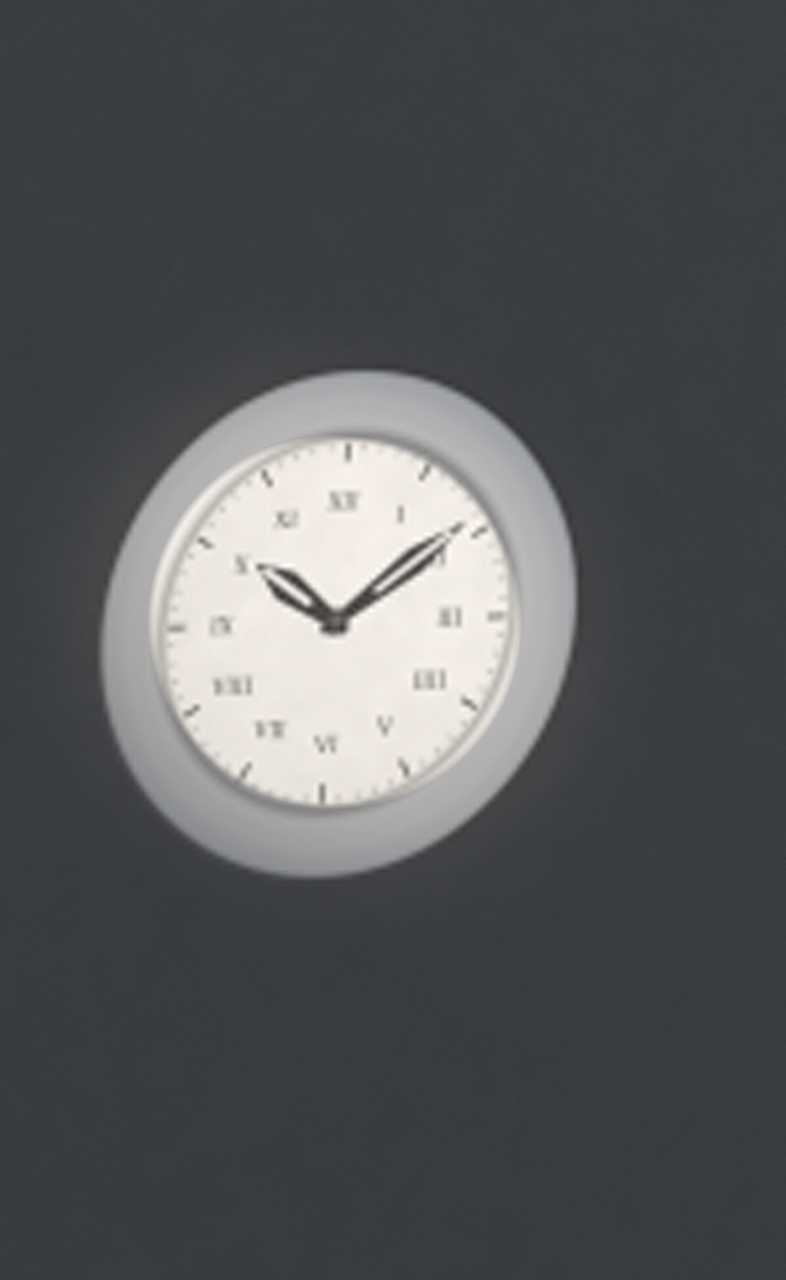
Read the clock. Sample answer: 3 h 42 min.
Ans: 10 h 09 min
